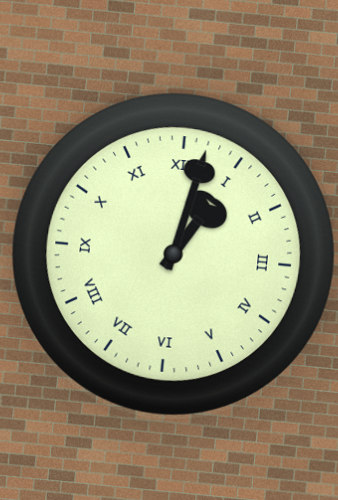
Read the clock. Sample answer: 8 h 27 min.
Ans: 1 h 02 min
